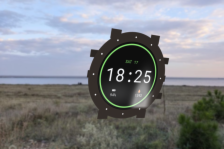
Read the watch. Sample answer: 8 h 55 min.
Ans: 18 h 25 min
